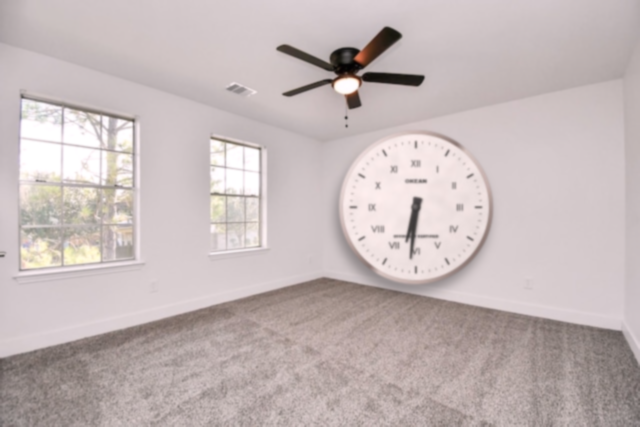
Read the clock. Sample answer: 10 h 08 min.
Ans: 6 h 31 min
